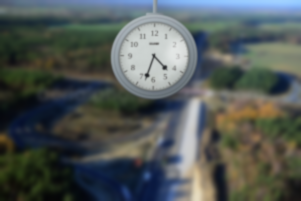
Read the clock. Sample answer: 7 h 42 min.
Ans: 4 h 33 min
